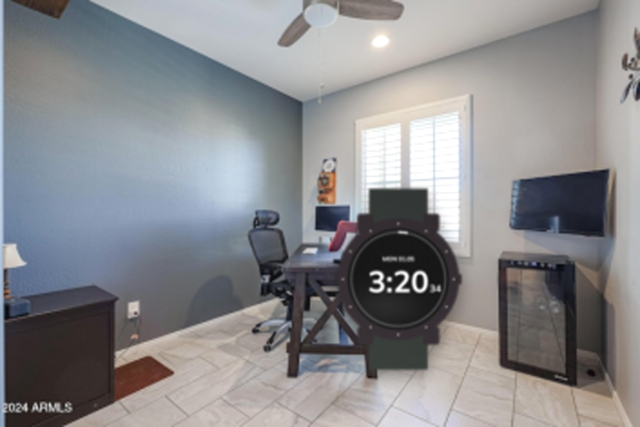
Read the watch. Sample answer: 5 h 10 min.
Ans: 3 h 20 min
